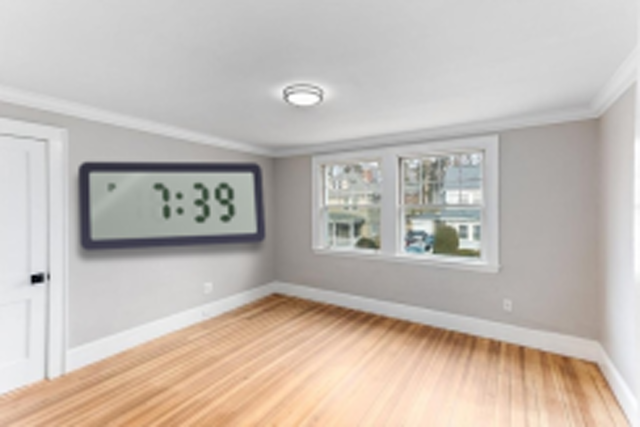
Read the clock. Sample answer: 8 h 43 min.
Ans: 7 h 39 min
